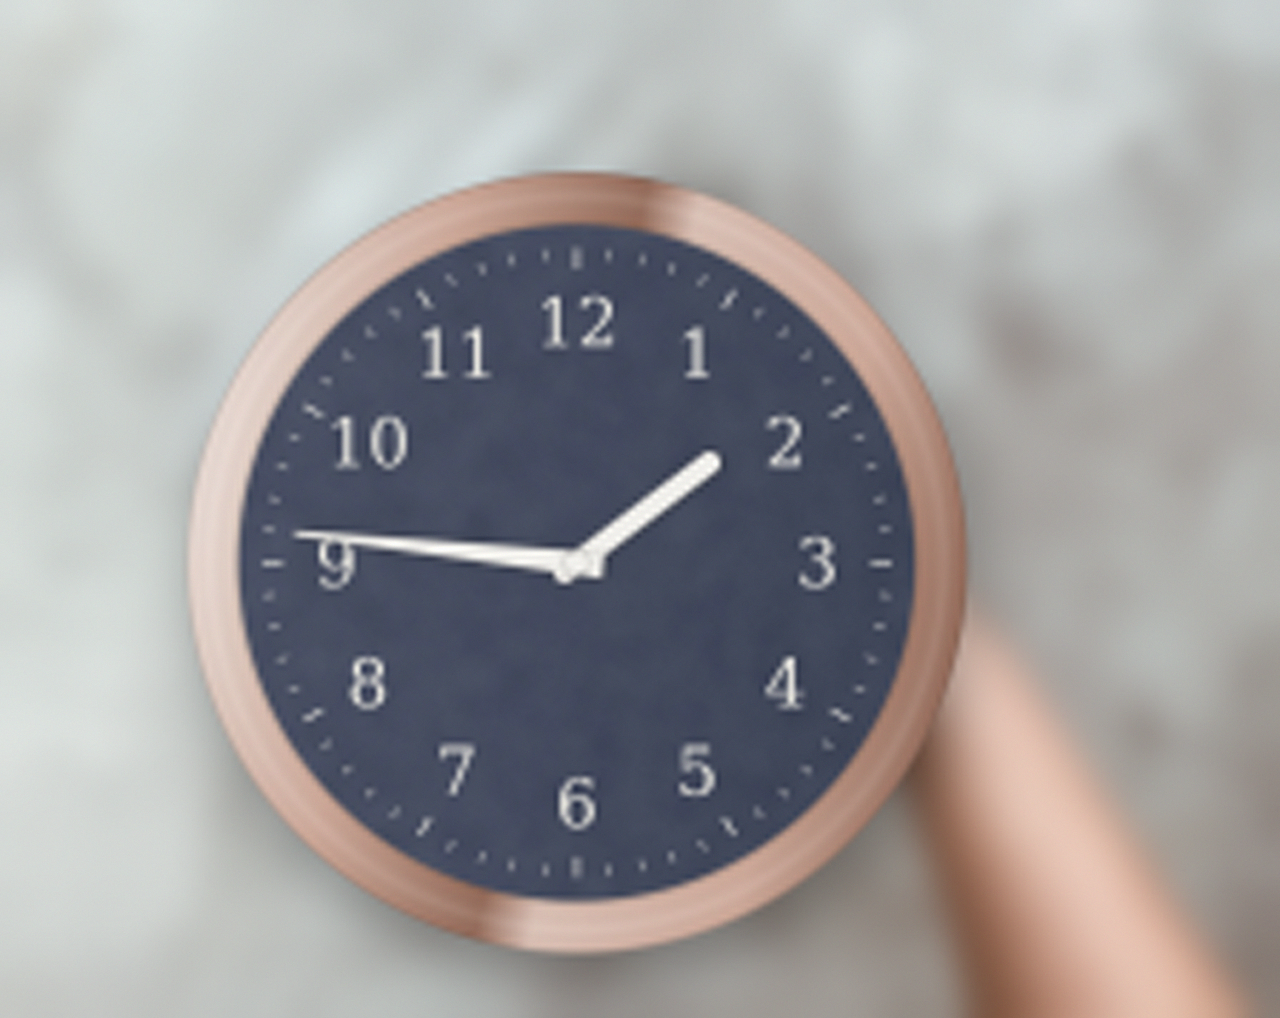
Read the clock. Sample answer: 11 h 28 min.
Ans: 1 h 46 min
